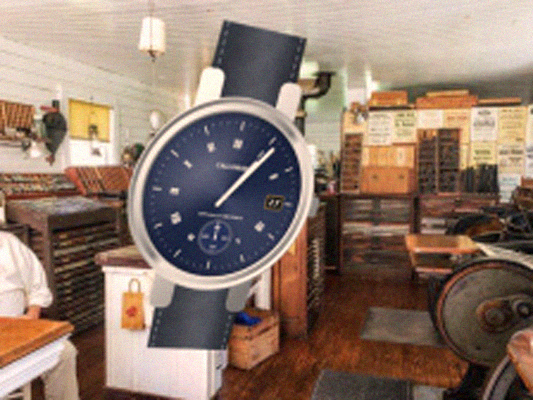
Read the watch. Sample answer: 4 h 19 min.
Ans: 1 h 06 min
